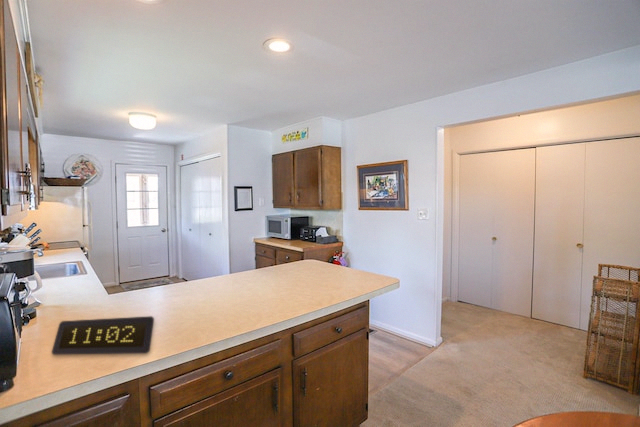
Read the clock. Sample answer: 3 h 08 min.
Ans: 11 h 02 min
